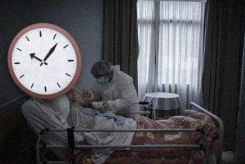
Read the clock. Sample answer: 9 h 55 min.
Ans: 10 h 07 min
